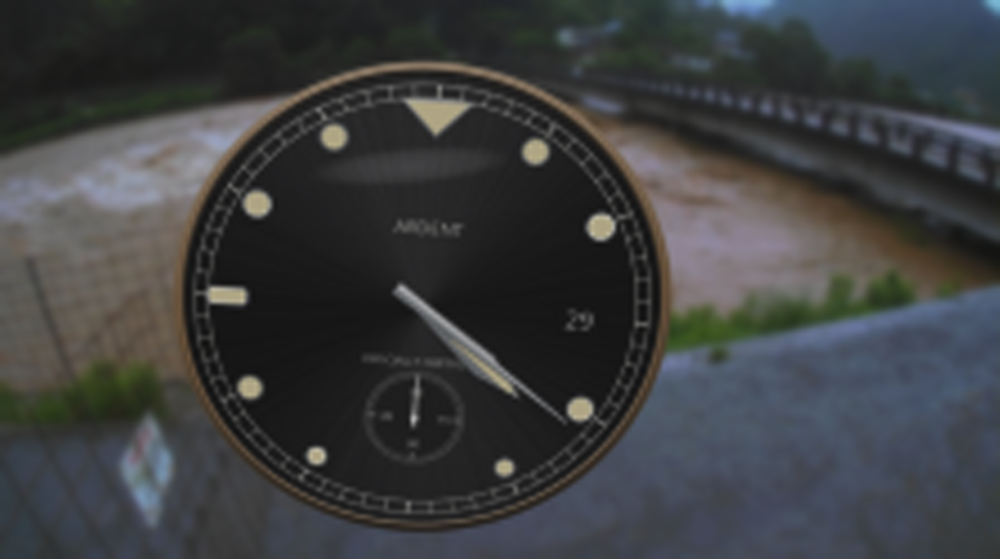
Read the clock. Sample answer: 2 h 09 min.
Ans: 4 h 21 min
